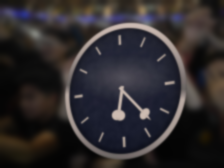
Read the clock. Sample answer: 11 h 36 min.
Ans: 6 h 23 min
